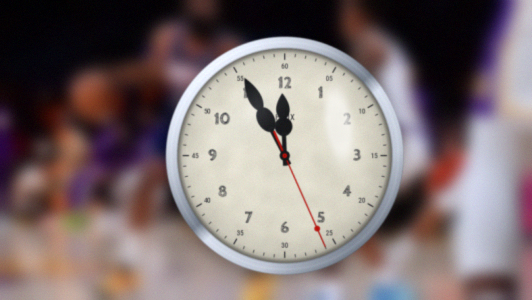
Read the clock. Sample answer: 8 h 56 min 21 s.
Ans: 11 h 55 min 26 s
